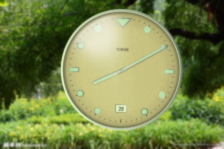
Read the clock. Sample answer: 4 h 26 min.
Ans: 8 h 10 min
